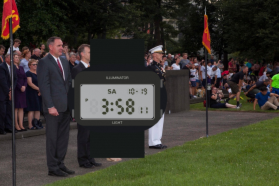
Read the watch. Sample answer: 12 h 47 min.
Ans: 3 h 58 min
